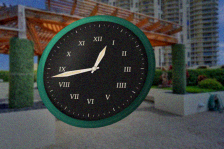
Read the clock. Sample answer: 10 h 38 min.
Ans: 12 h 43 min
